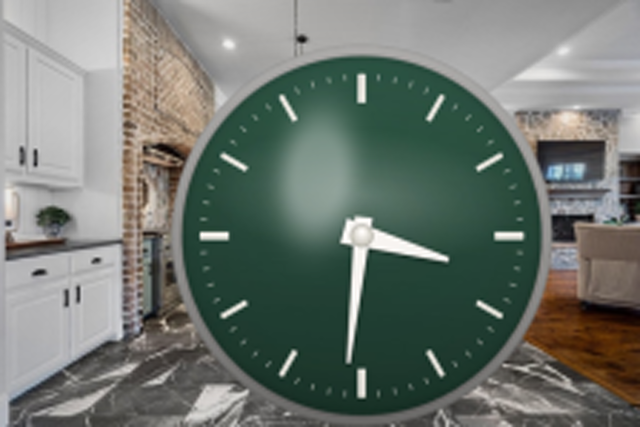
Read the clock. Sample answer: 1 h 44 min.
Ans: 3 h 31 min
